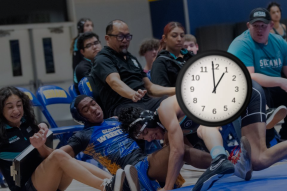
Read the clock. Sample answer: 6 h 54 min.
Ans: 12 h 59 min
